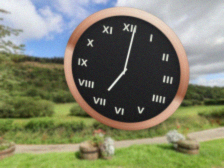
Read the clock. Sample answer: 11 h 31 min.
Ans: 7 h 01 min
